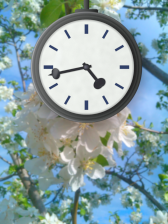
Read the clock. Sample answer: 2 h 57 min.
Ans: 4 h 43 min
